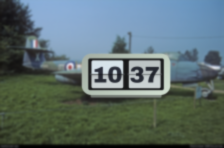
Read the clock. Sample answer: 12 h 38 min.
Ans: 10 h 37 min
